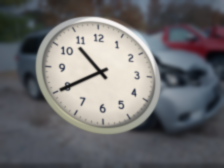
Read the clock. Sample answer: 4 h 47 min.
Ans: 10 h 40 min
